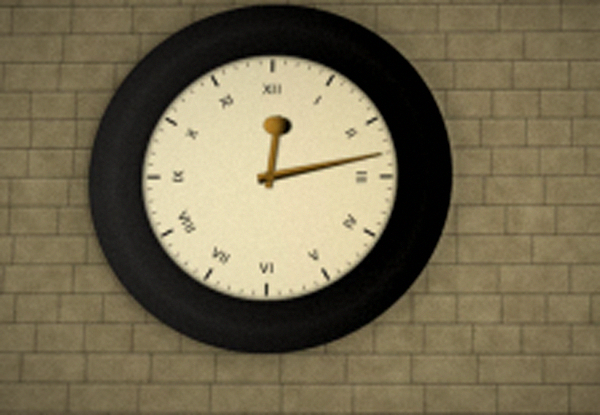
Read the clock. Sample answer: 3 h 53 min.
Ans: 12 h 13 min
